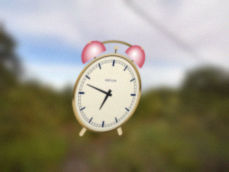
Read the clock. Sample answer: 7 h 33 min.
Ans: 6 h 48 min
